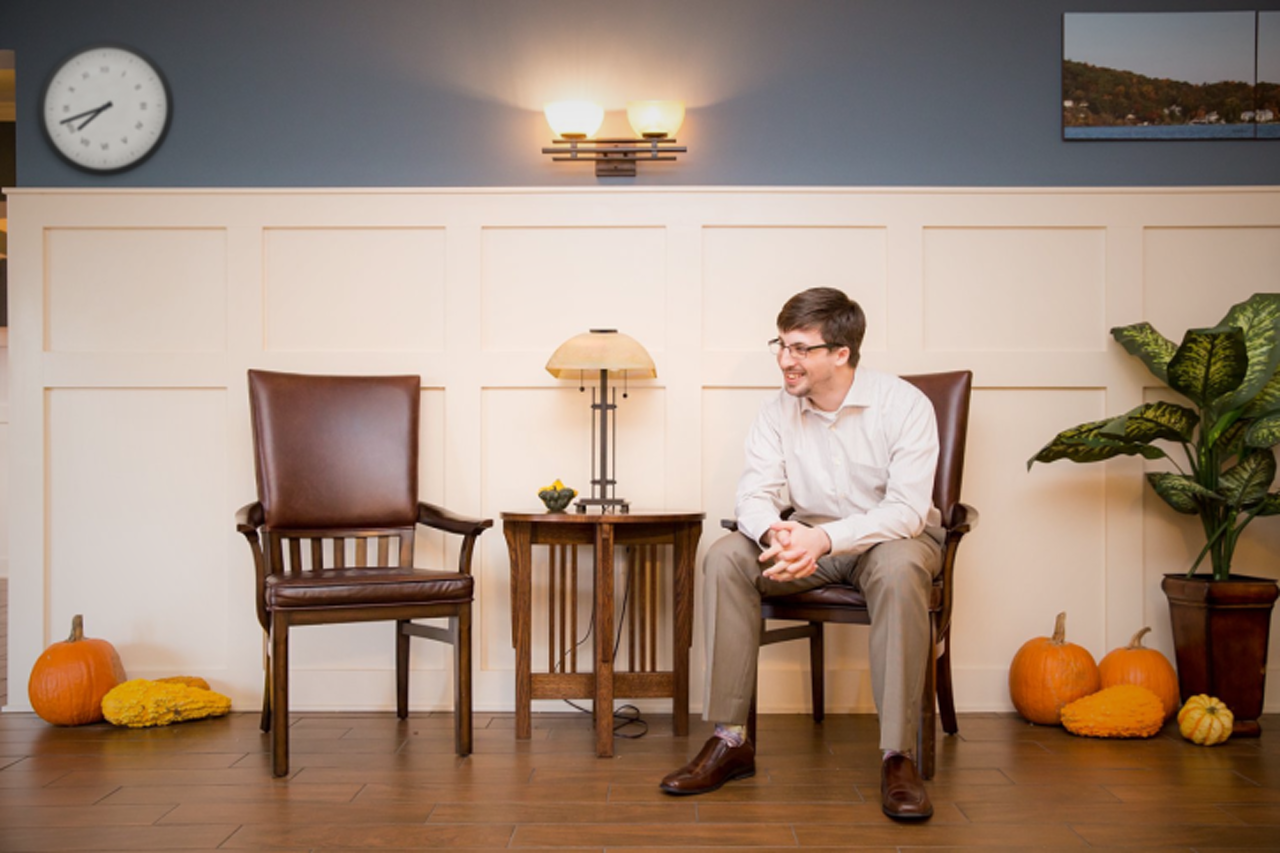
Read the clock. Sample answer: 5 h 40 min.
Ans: 7 h 42 min
